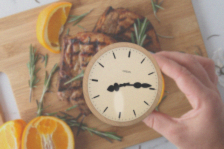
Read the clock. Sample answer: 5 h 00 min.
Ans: 8 h 14 min
